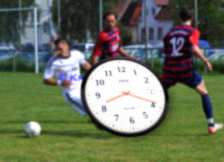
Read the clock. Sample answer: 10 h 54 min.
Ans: 8 h 19 min
